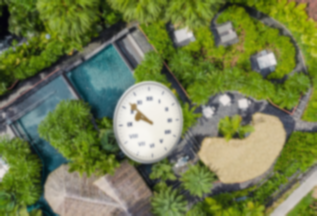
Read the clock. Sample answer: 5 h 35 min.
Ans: 9 h 52 min
